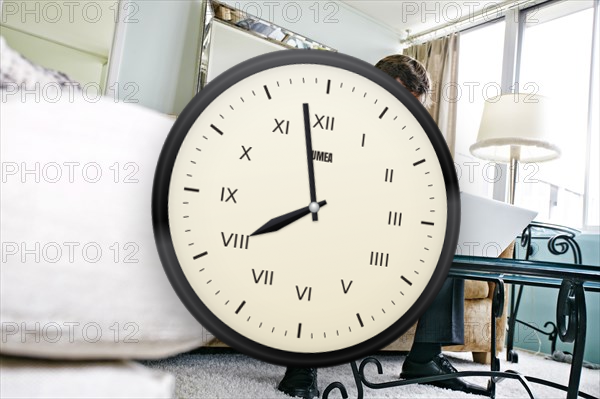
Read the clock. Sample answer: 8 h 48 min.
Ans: 7 h 58 min
